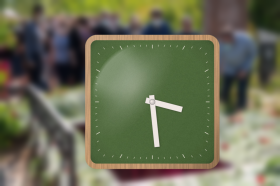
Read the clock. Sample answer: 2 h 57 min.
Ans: 3 h 29 min
